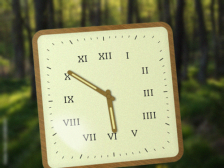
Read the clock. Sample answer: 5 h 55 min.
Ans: 5 h 51 min
